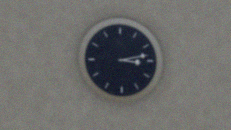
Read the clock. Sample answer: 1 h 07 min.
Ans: 3 h 13 min
